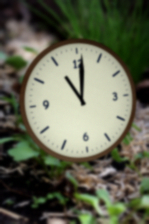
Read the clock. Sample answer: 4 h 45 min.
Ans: 11 h 01 min
